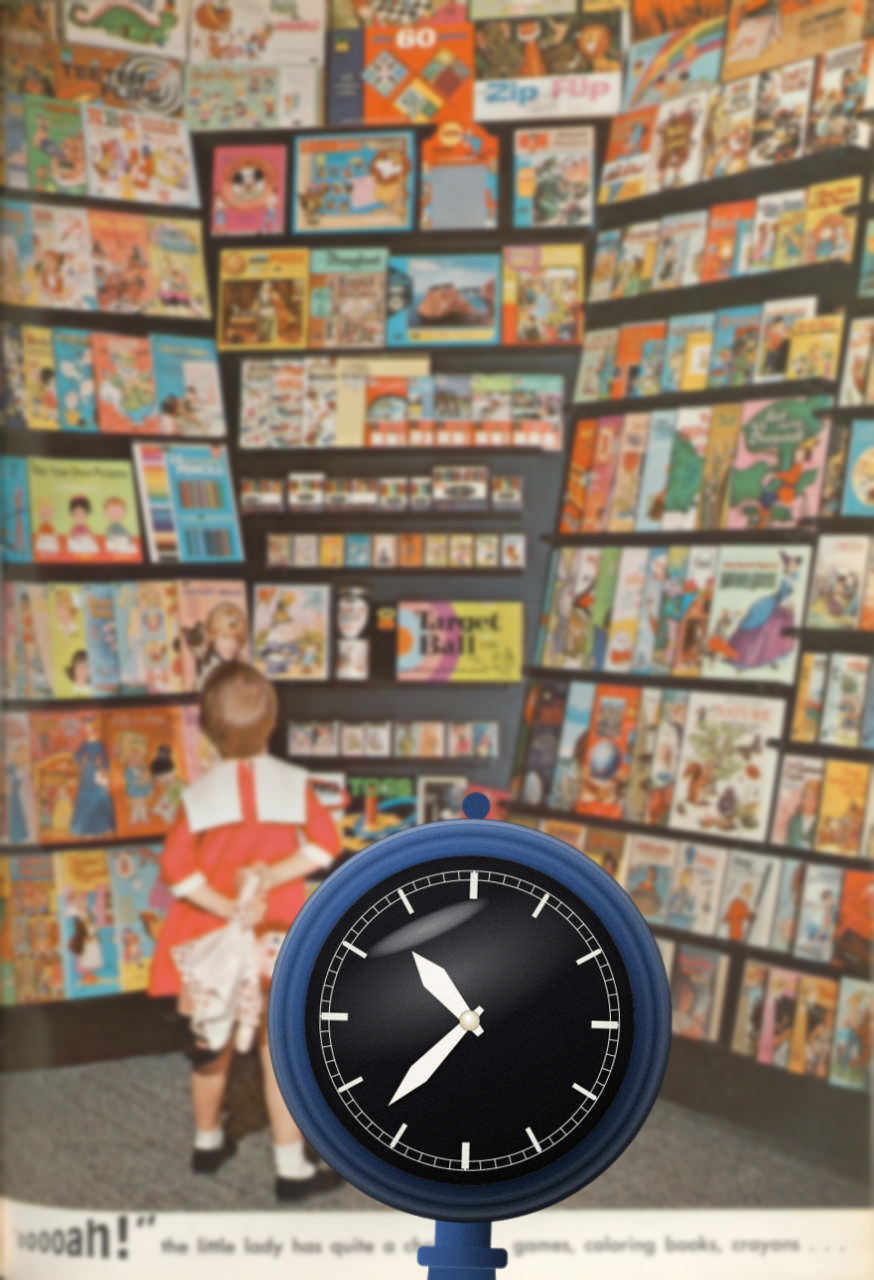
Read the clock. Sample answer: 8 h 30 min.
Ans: 10 h 37 min
